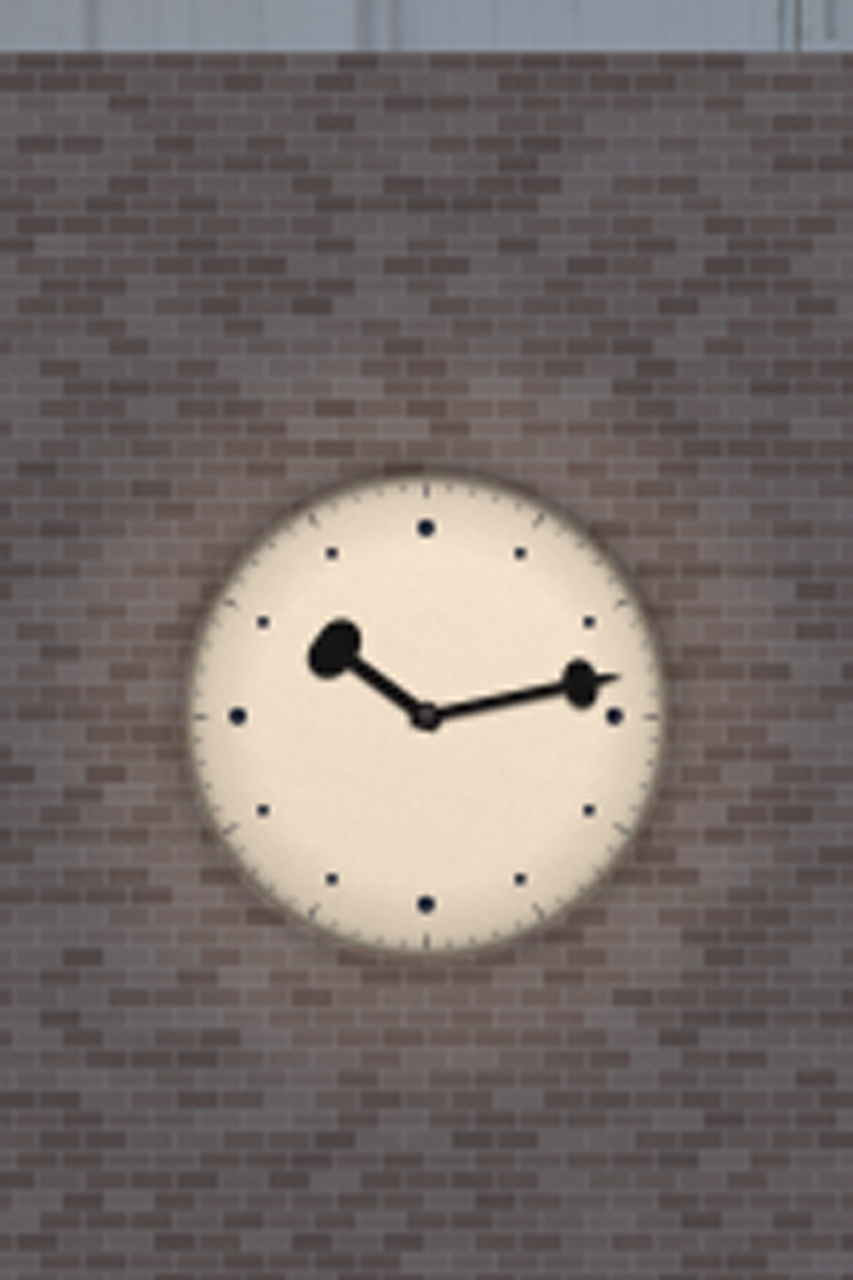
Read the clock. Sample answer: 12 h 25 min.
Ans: 10 h 13 min
